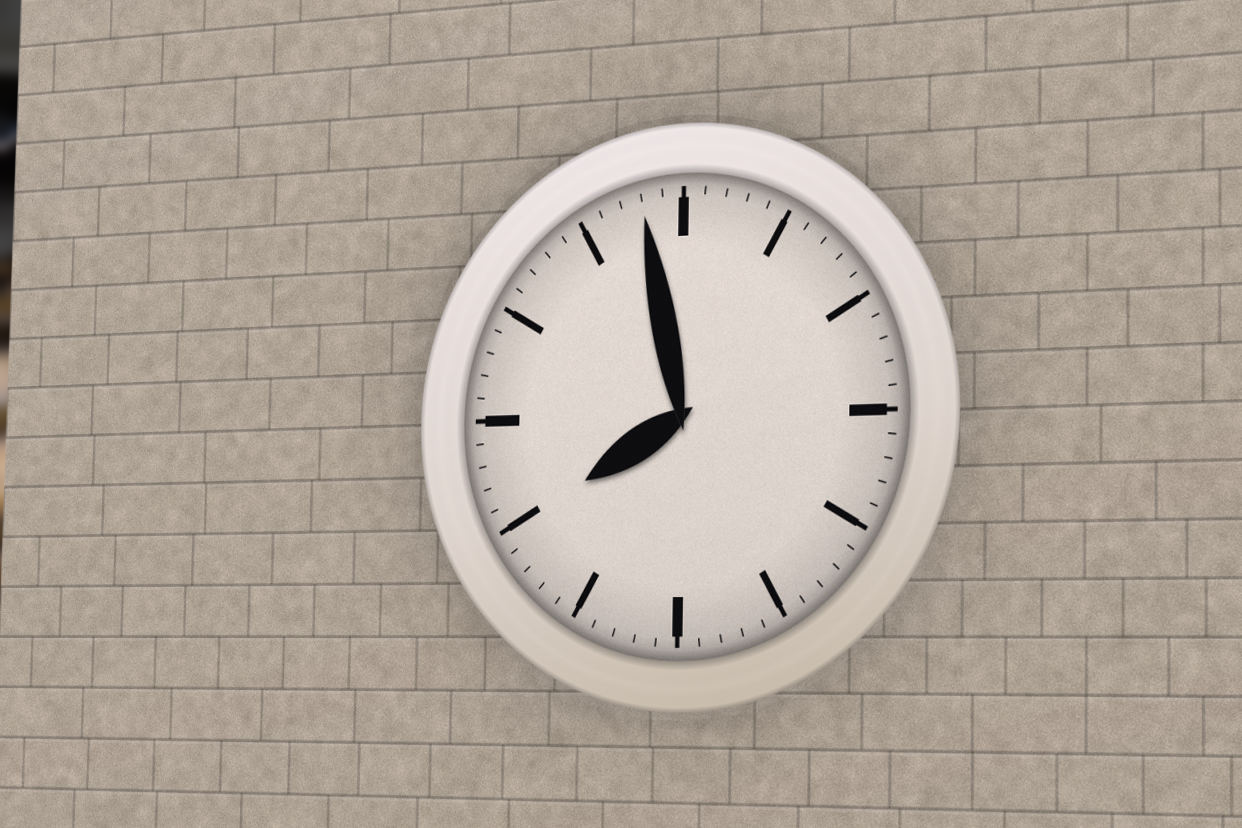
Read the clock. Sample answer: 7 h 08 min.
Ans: 7 h 58 min
